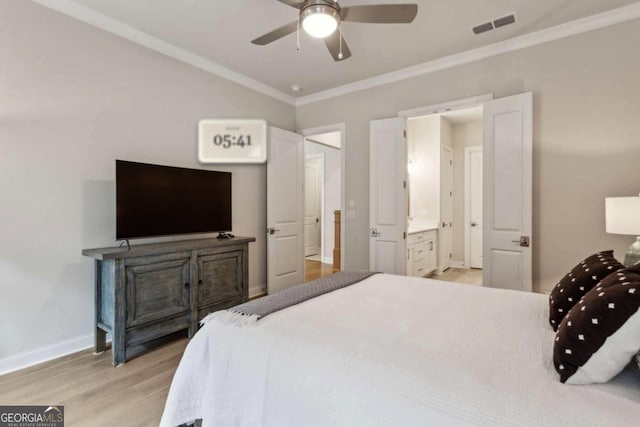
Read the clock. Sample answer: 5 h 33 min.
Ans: 5 h 41 min
